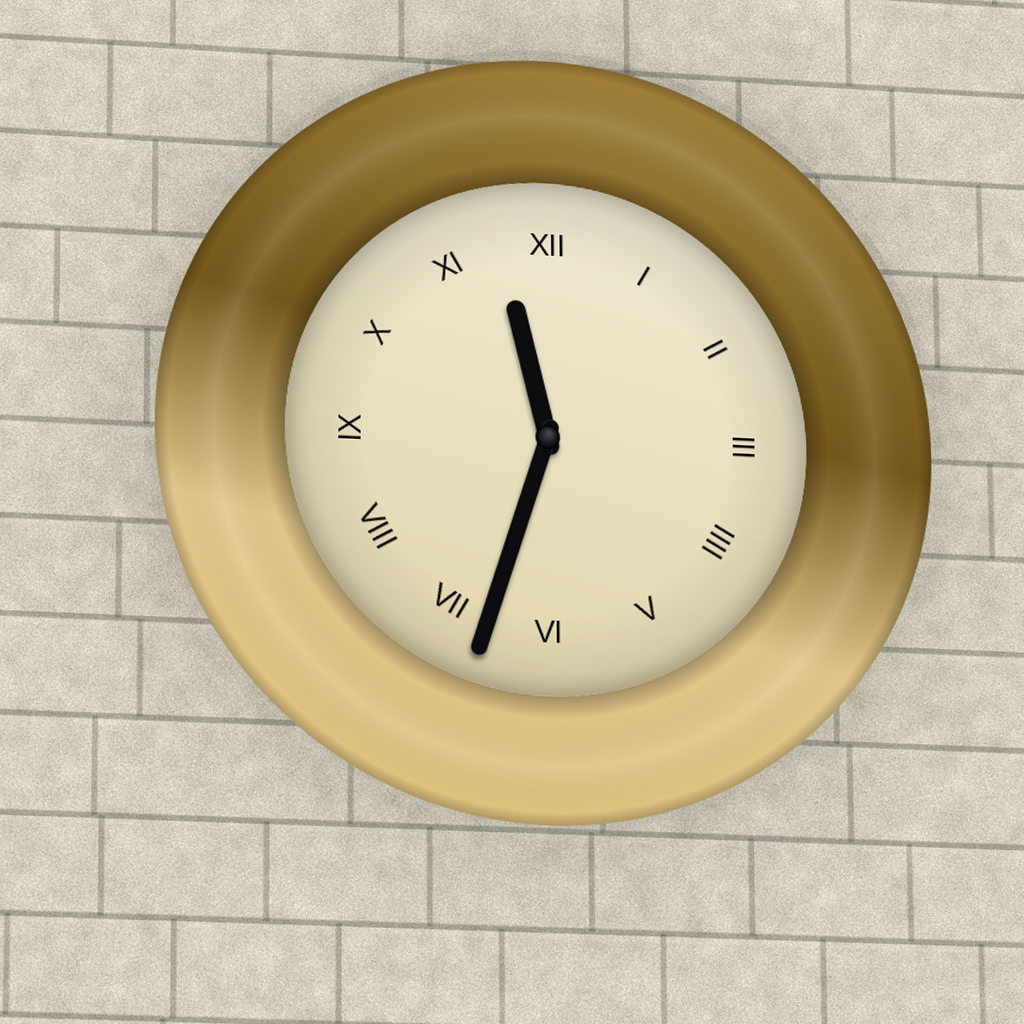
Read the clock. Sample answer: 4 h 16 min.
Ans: 11 h 33 min
